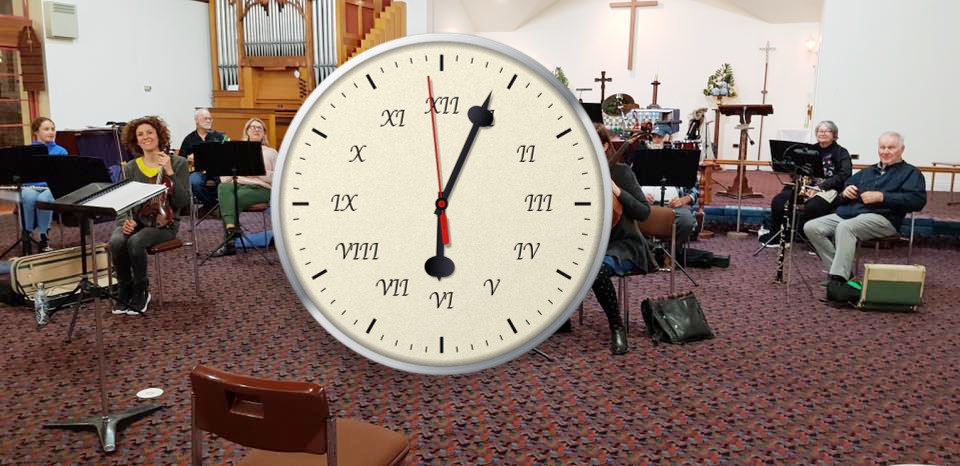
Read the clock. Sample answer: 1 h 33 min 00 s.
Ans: 6 h 03 min 59 s
